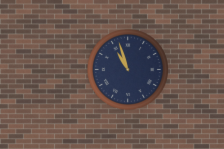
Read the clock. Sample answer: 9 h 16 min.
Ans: 10 h 57 min
